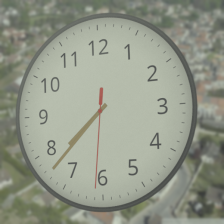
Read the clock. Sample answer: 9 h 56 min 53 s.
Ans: 7 h 37 min 31 s
